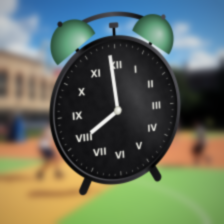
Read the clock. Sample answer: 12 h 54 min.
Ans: 7 h 59 min
